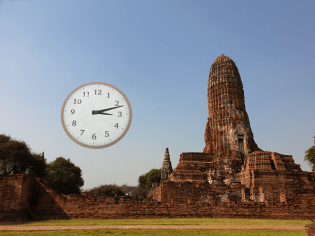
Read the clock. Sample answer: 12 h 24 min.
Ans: 3 h 12 min
